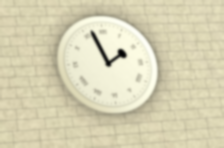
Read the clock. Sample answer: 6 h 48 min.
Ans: 1 h 57 min
